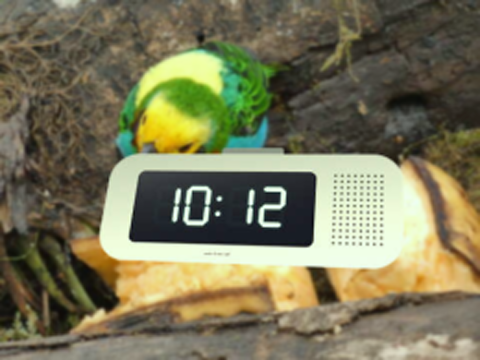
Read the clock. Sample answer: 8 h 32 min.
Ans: 10 h 12 min
